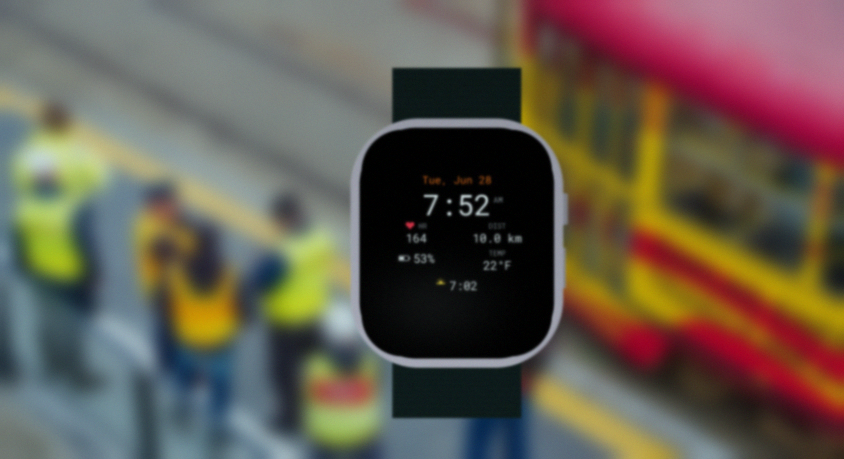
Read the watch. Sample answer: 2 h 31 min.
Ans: 7 h 52 min
